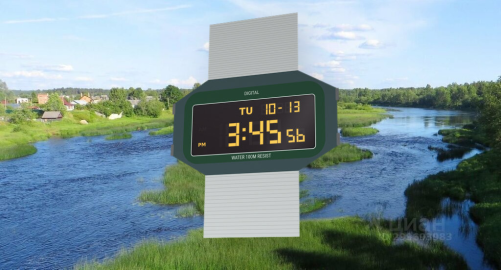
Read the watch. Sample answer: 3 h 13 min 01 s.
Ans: 3 h 45 min 56 s
